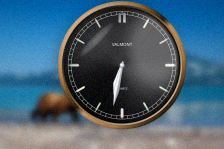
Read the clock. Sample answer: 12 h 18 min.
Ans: 6 h 32 min
